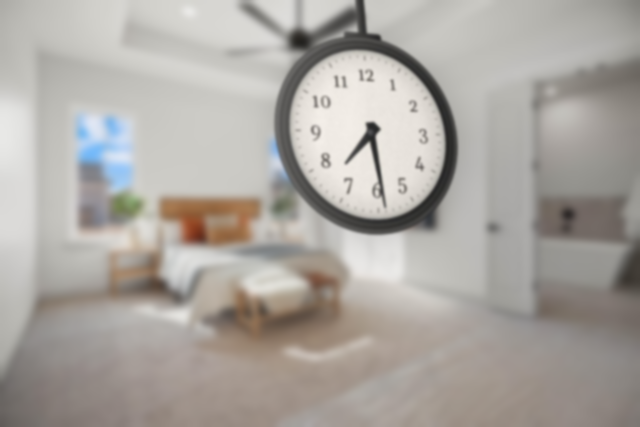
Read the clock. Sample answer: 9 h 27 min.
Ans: 7 h 29 min
